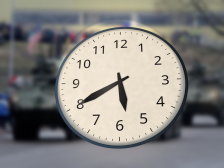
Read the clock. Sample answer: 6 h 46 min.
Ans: 5 h 40 min
